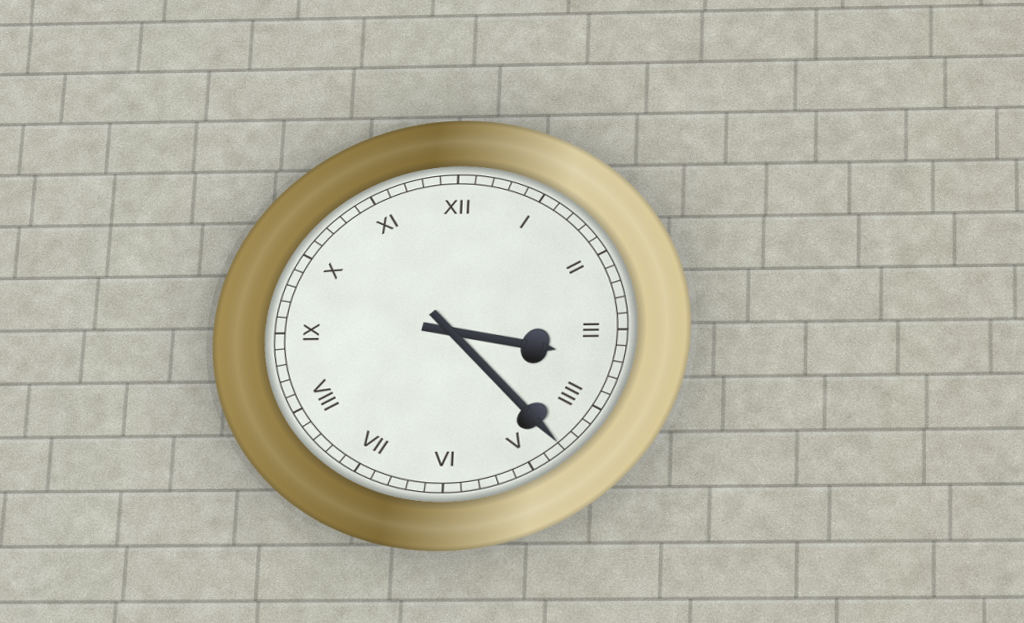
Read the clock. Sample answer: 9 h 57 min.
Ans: 3 h 23 min
